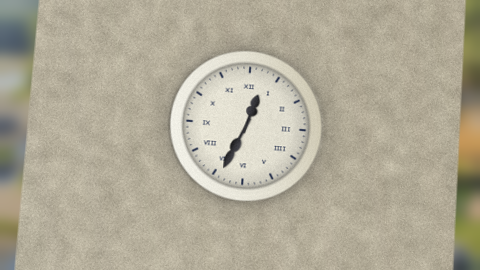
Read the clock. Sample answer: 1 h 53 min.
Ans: 12 h 34 min
